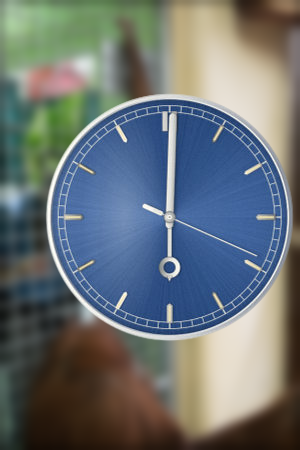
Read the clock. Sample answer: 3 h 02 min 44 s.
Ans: 6 h 00 min 19 s
